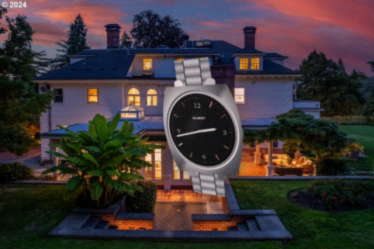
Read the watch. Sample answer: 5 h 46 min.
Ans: 2 h 43 min
